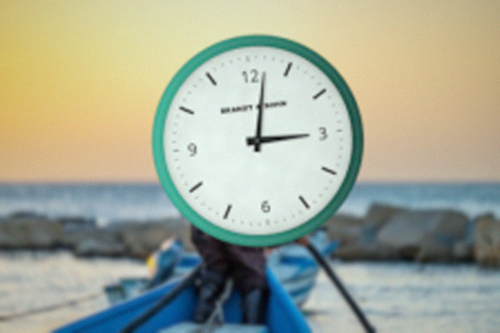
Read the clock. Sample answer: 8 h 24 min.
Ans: 3 h 02 min
